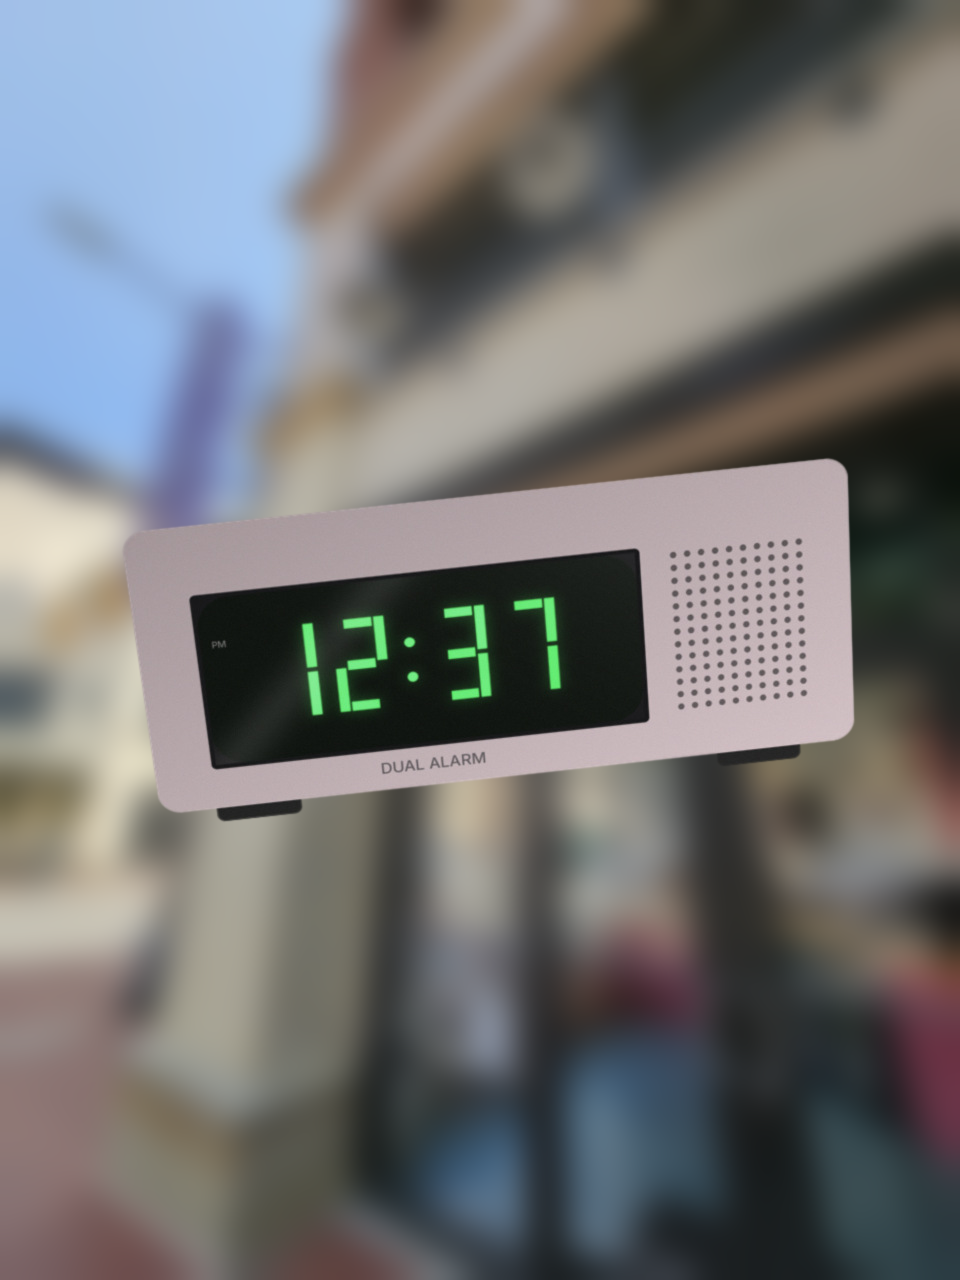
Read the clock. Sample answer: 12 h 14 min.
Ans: 12 h 37 min
